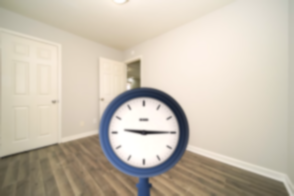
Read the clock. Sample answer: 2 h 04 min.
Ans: 9 h 15 min
